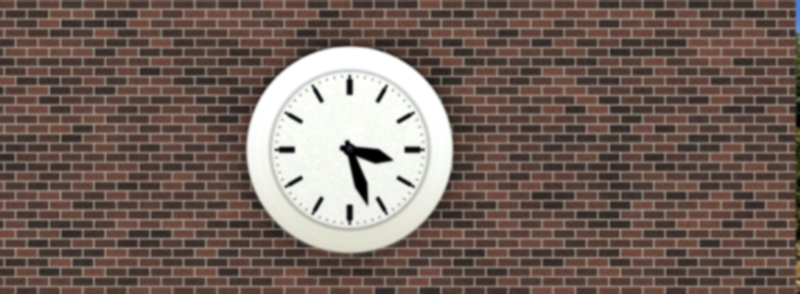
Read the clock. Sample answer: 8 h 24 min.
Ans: 3 h 27 min
